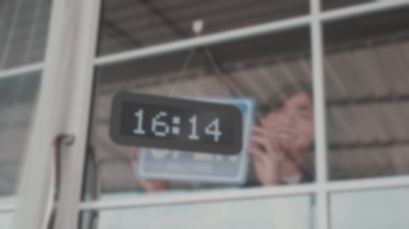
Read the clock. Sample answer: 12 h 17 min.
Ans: 16 h 14 min
